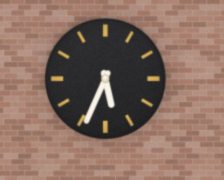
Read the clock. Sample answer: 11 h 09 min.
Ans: 5 h 34 min
